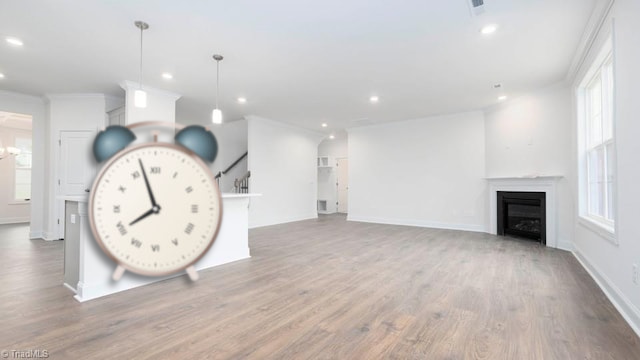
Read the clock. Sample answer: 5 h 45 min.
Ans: 7 h 57 min
